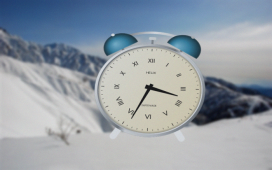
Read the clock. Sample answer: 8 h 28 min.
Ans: 3 h 34 min
